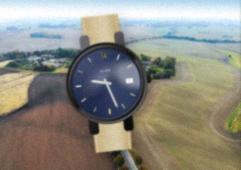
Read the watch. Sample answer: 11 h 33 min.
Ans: 9 h 27 min
